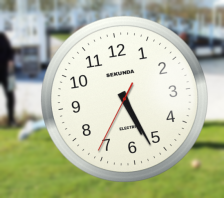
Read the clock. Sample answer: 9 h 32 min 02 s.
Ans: 5 h 26 min 36 s
